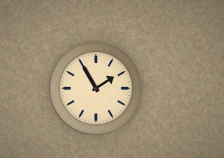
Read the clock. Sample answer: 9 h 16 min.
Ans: 1 h 55 min
